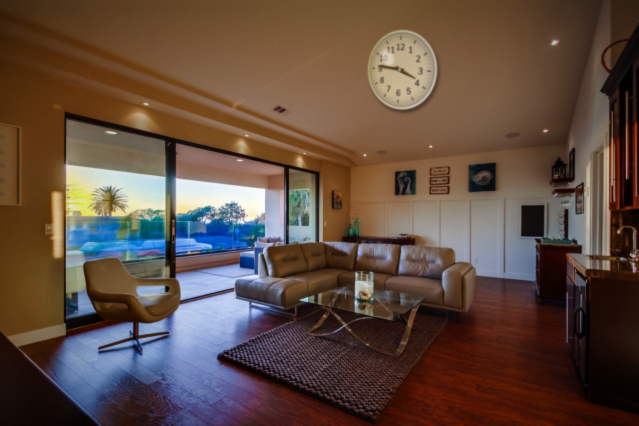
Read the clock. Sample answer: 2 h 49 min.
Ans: 3 h 46 min
